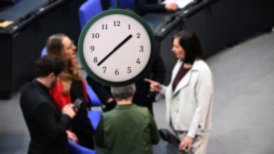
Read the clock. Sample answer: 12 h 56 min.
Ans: 1 h 38 min
